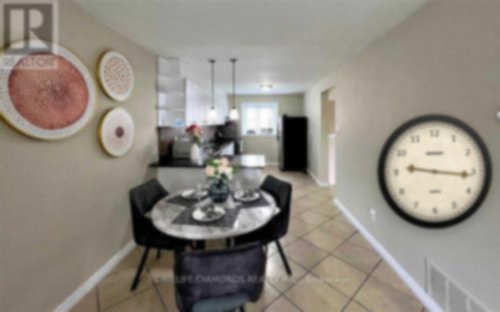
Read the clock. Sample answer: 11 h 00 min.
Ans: 9 h 16 min
